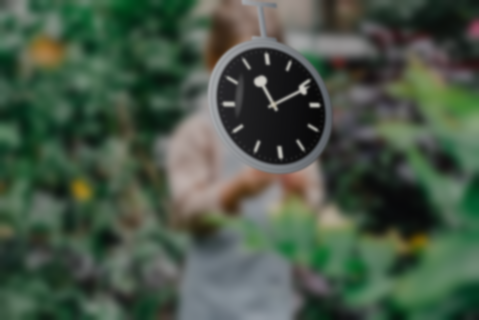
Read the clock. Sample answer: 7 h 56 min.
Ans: 11 h 11 min
